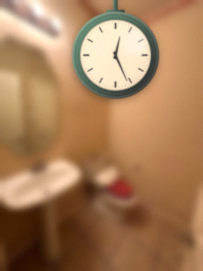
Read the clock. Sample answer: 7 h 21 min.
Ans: 12 h 26 min
